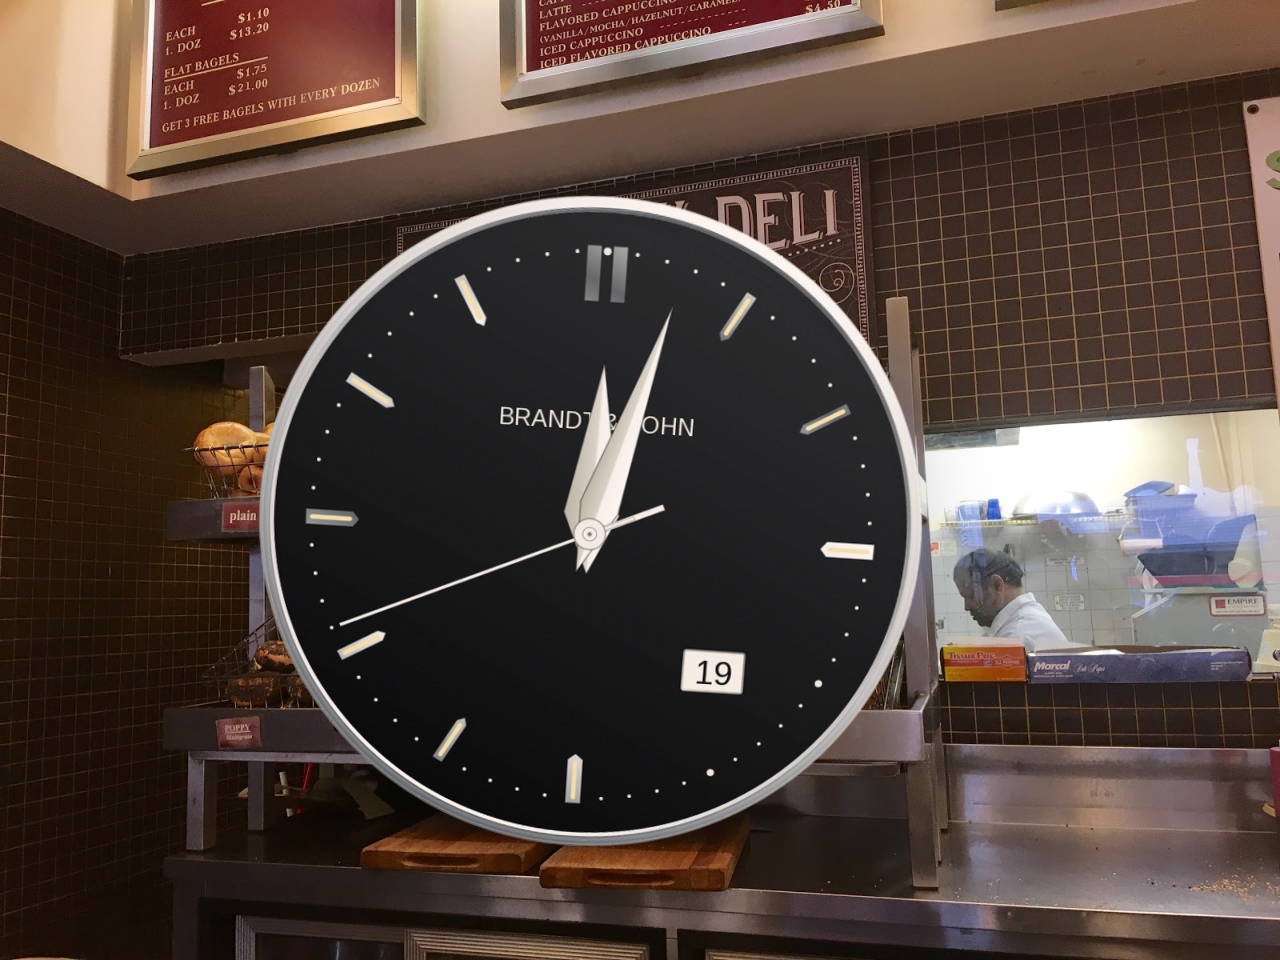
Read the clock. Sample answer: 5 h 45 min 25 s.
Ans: 12 h 02 min 41 s
